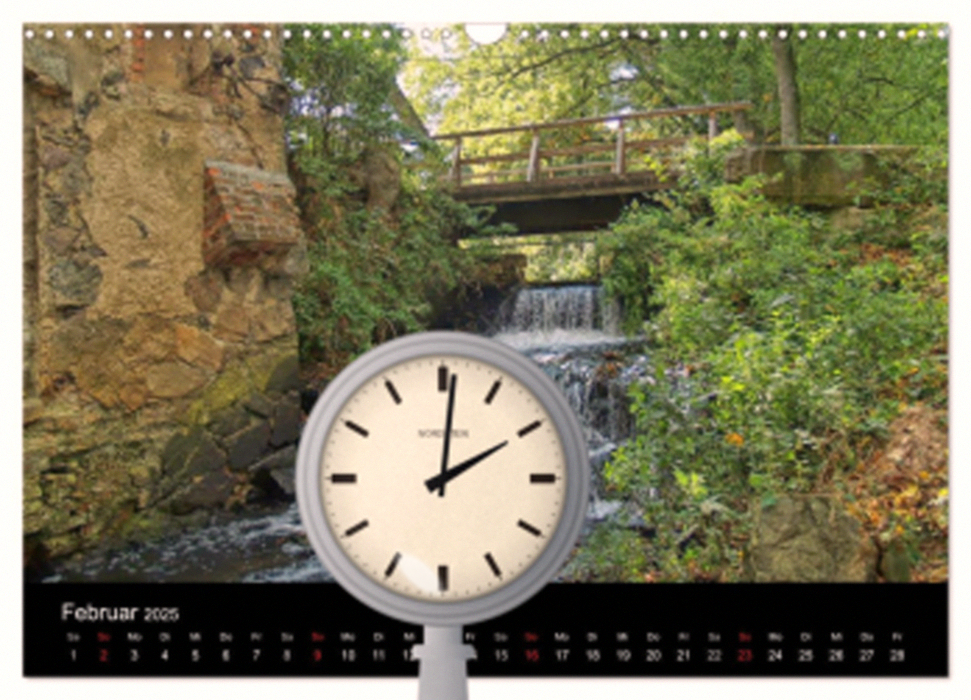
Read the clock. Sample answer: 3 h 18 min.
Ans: 2 h 01 min
